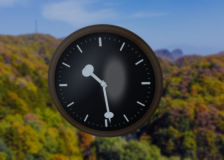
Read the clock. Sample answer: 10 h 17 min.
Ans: 10 h 29 min
